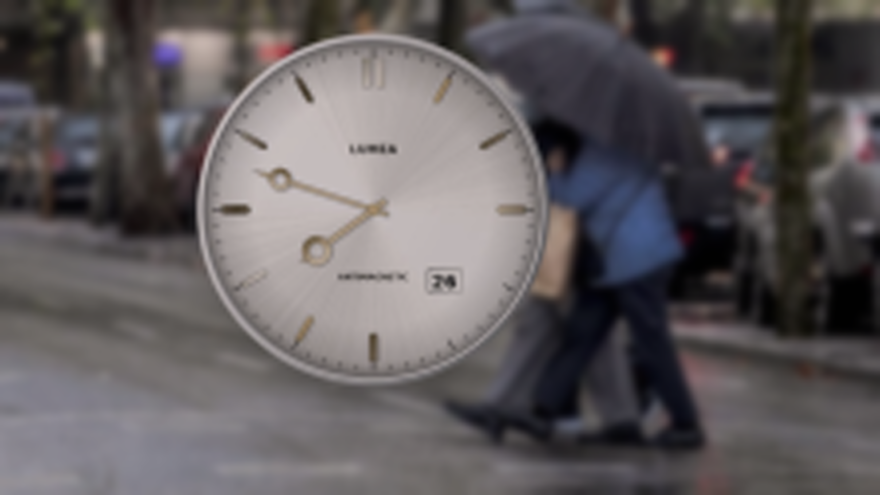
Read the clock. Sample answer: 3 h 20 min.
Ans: 7 h 48 min
